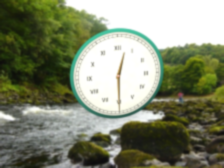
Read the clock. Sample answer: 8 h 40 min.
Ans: 12 h 30 min
